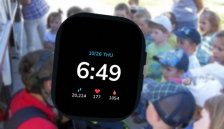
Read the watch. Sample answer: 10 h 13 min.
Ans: 6 h 49 min
